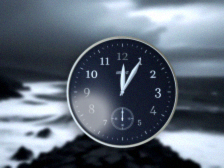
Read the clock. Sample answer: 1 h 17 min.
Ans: 12 h 05 min
